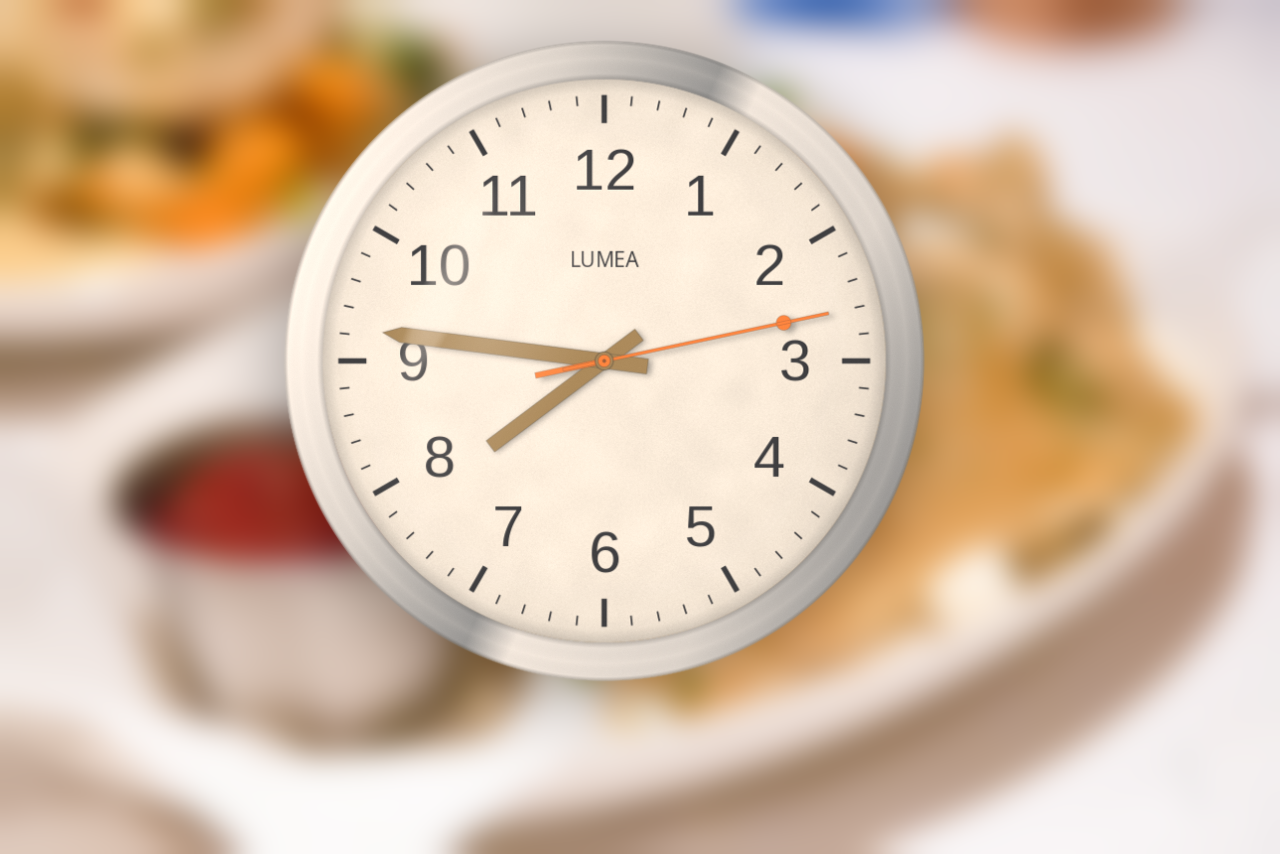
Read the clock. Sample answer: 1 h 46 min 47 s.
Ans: 7 h 46 min 13 s
